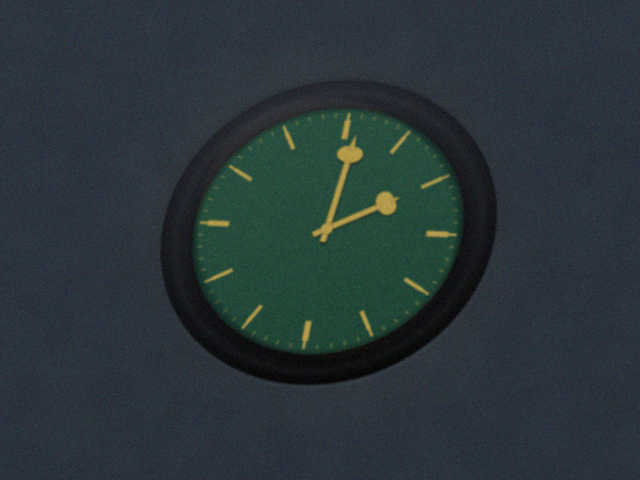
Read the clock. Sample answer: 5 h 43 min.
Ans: 2 h 01 min
